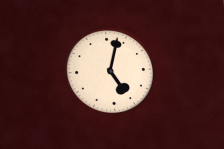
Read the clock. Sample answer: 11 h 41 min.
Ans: 5 h 03 min
